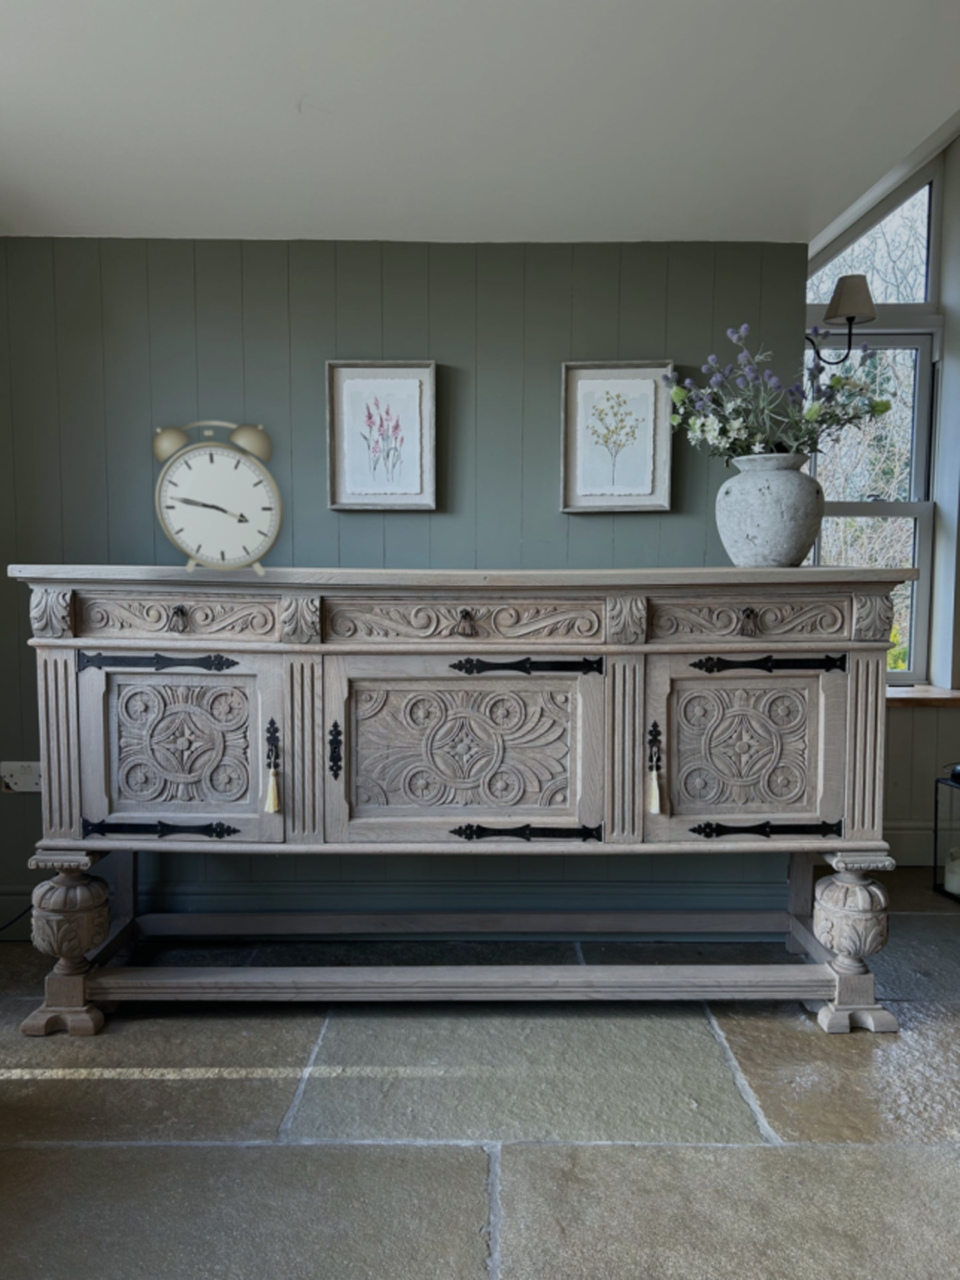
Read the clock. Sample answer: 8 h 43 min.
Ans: 3 h 47 min
